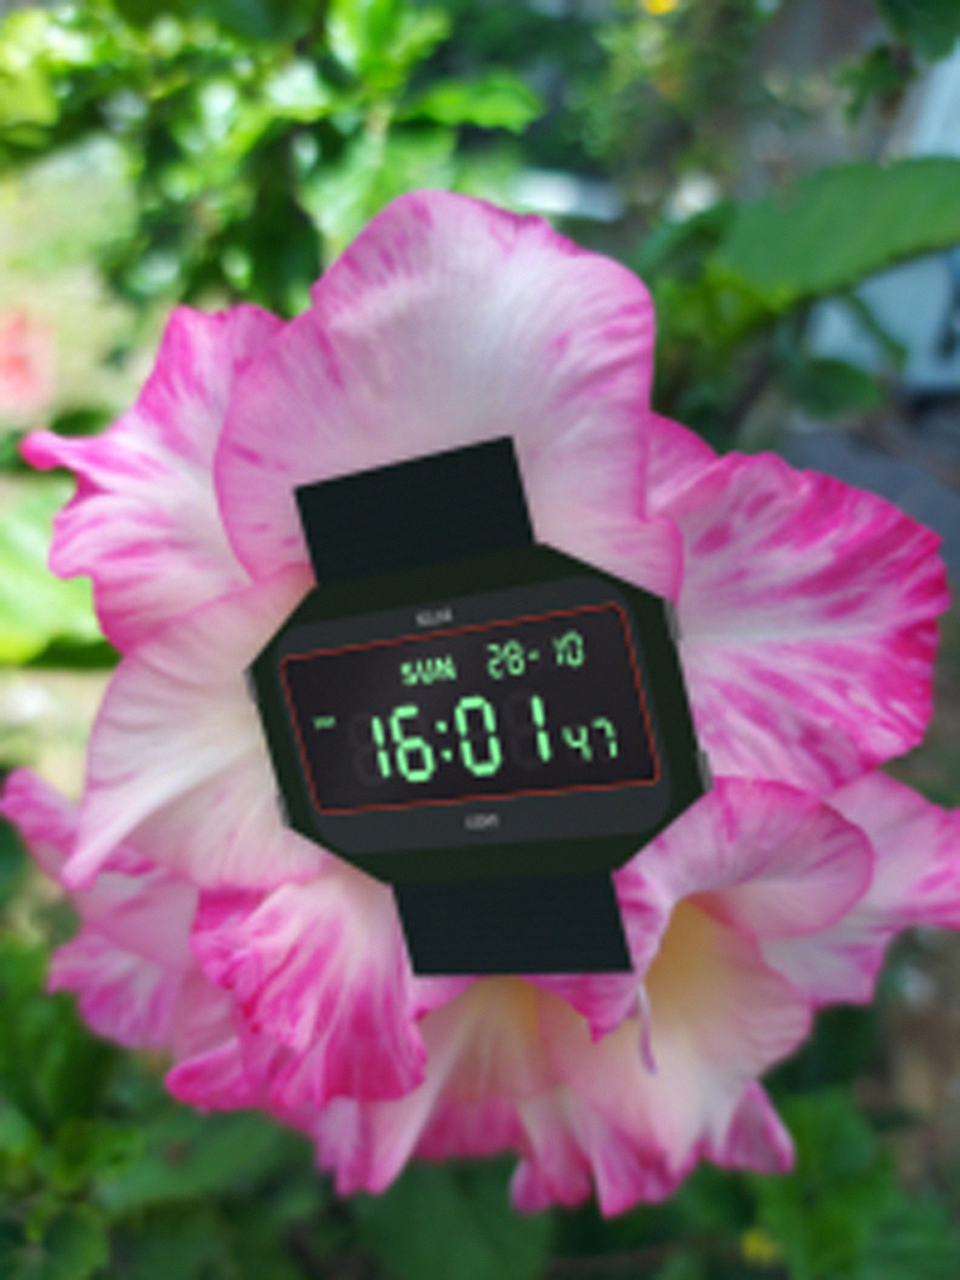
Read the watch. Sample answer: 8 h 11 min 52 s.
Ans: 16 h 01 min 47 s
